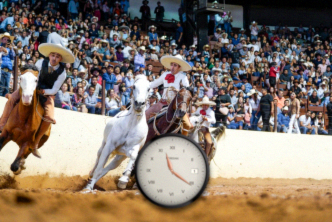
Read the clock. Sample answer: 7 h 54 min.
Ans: 11 h 21 min
